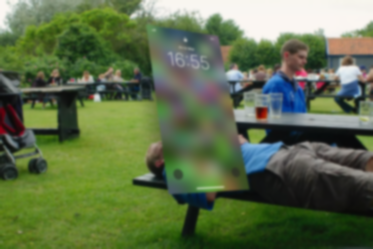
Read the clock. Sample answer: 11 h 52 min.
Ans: 16 h 55 min
